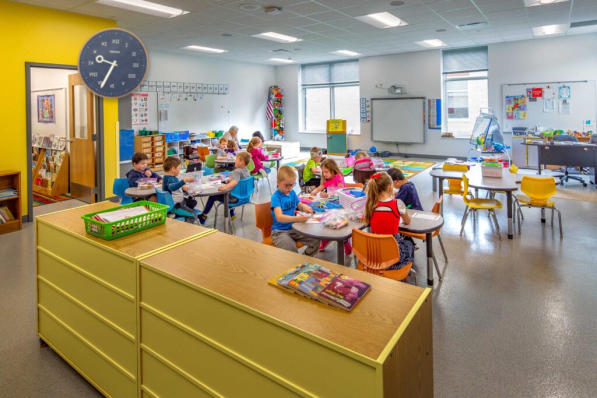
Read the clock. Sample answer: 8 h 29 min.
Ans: 9 h 34 min
